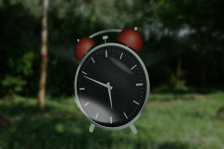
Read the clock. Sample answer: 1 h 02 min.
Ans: 5 h 49 min
